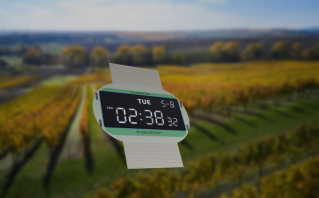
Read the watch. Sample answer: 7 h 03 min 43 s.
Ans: 2 h 38 min 32 s
